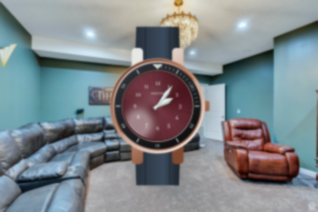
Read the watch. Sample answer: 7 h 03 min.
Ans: 2 h 06 min
